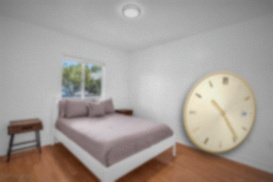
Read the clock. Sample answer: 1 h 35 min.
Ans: 10 h 24 min
